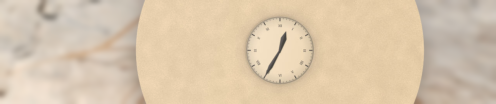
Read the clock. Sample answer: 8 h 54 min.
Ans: 12 h 35 min
